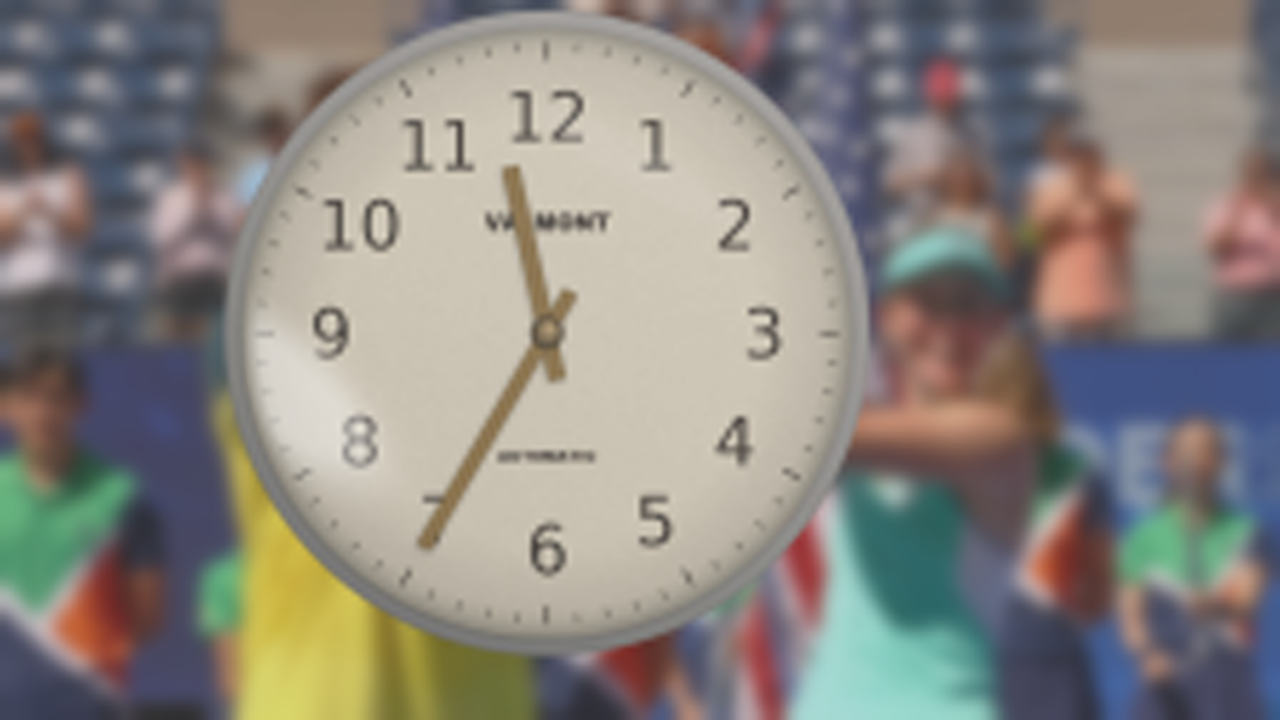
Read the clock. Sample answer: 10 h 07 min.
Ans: 11 h 35 min
